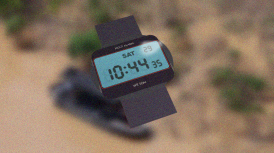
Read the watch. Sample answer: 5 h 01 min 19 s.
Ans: 10 h 44 min 35 s
